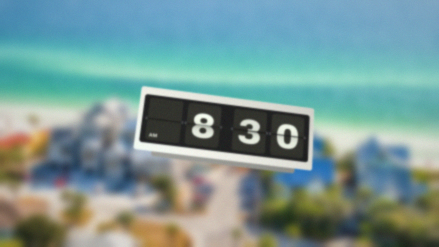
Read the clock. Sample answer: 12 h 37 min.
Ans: 8 h 30 min
